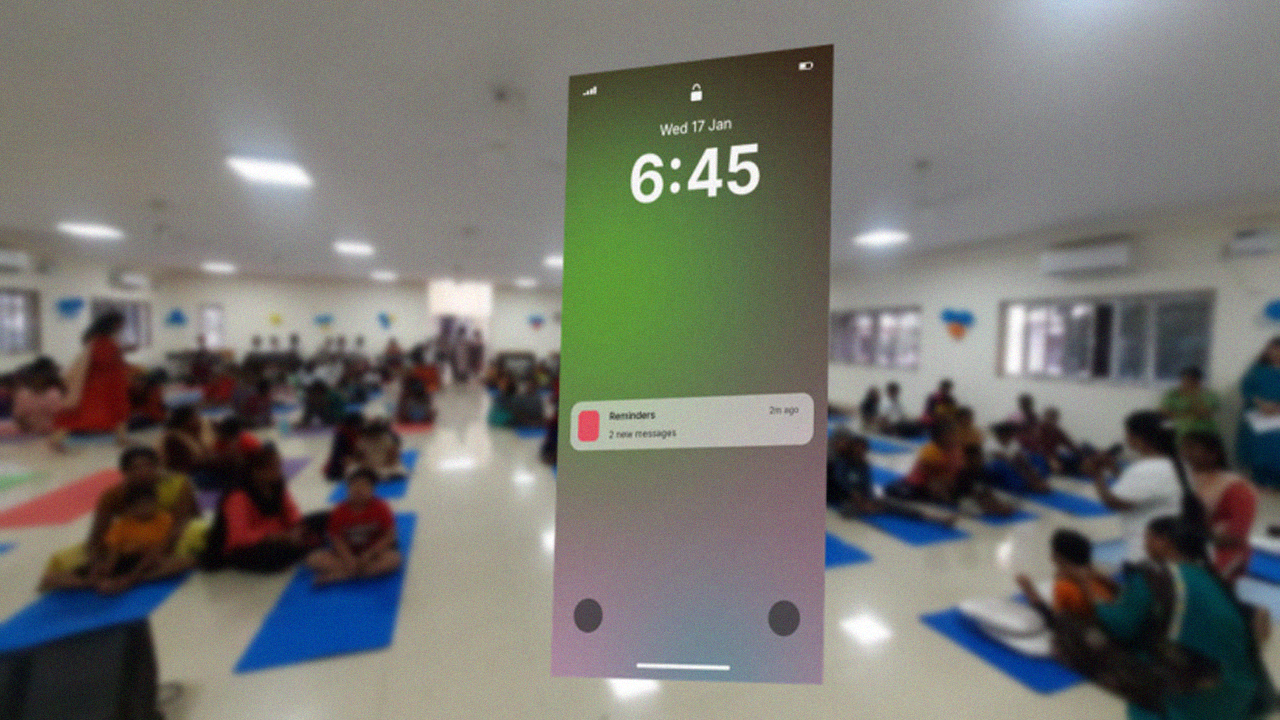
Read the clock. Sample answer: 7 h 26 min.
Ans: 6 h 45 min
